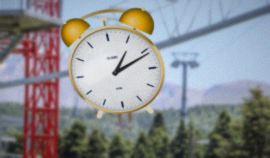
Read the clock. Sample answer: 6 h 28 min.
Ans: 1 h 11 min
